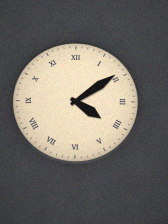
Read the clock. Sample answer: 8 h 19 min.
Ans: 4 h 09 min
